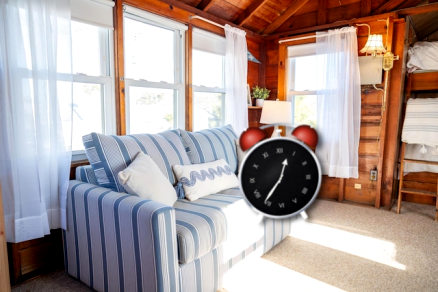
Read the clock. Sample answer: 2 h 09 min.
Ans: 12 h 36 min
